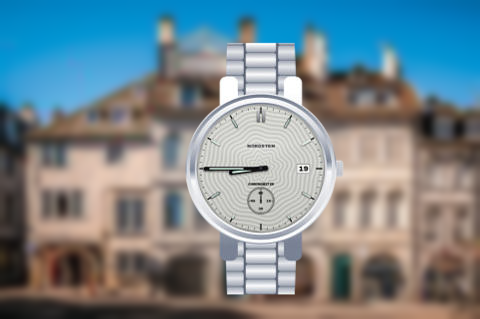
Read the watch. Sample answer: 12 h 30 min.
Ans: 8 h 45 min
